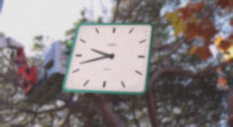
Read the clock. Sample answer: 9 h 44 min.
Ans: 9 h 42 min
